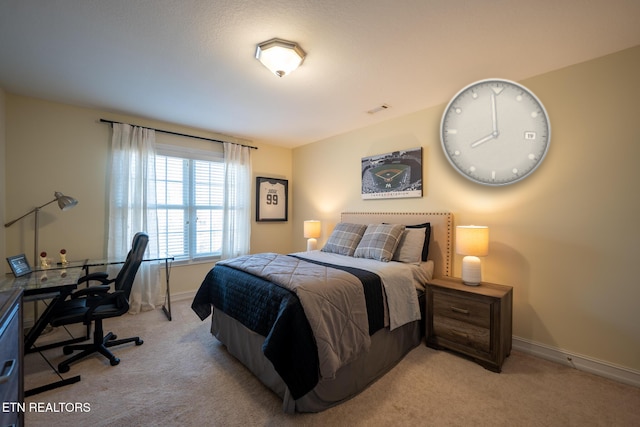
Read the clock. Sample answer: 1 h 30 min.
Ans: 7 h 59 min
